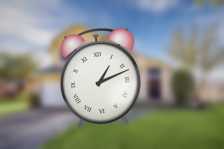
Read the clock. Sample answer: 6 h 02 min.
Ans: 1 h 12 min
